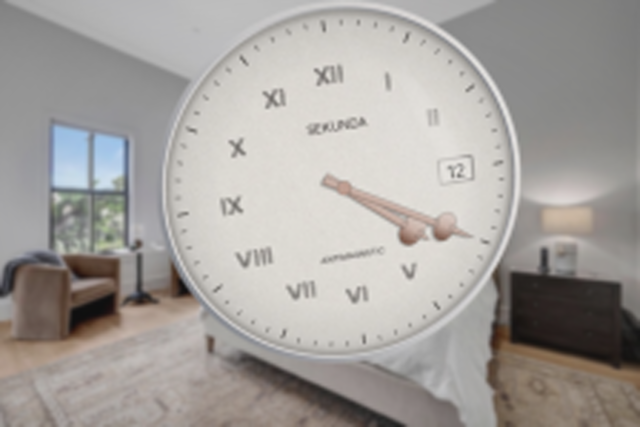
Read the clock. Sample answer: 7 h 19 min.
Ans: 4 h 20 min
